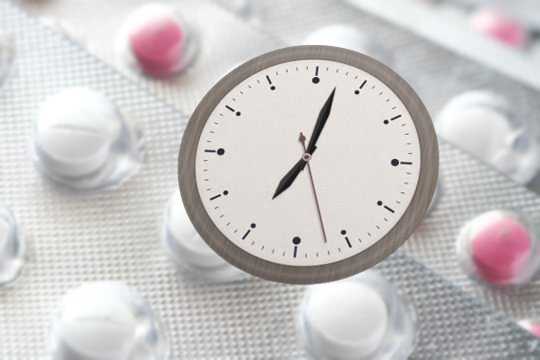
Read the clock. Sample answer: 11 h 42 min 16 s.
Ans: 7 h 02 min 27 s
